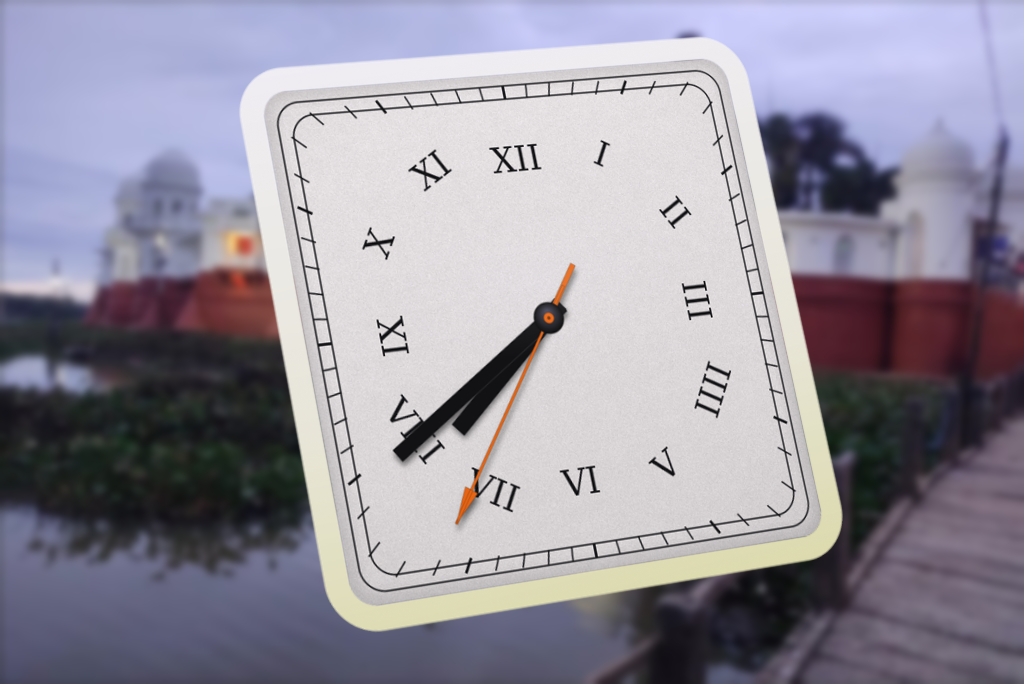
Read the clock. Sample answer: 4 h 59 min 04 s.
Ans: 7 h 39 min 36 s
